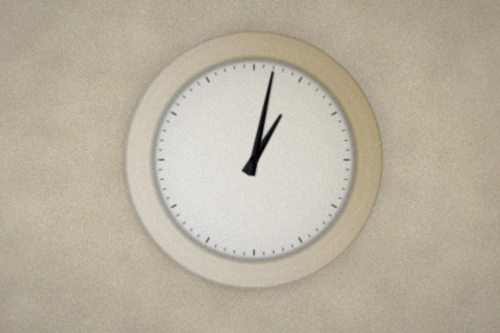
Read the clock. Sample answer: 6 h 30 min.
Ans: 1 h 02 min
